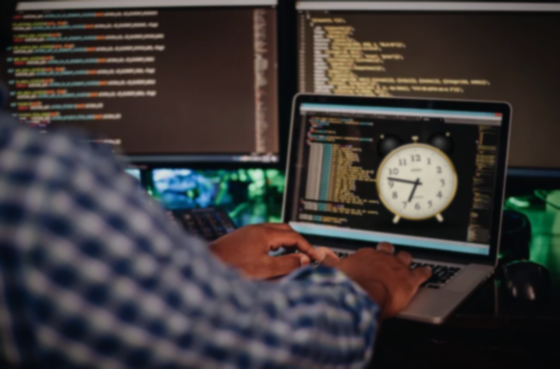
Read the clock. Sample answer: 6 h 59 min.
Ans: 6 h 47 min
